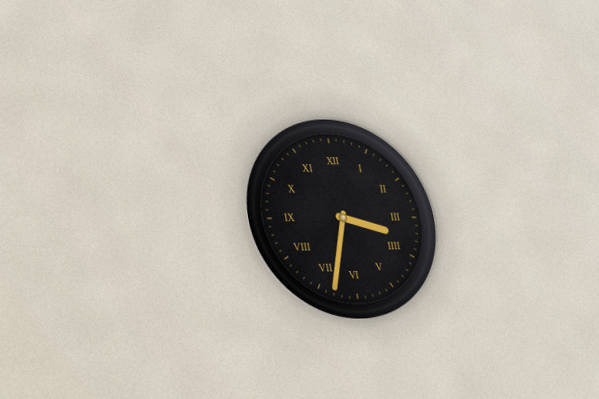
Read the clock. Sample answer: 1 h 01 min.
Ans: 3 h 33 min
